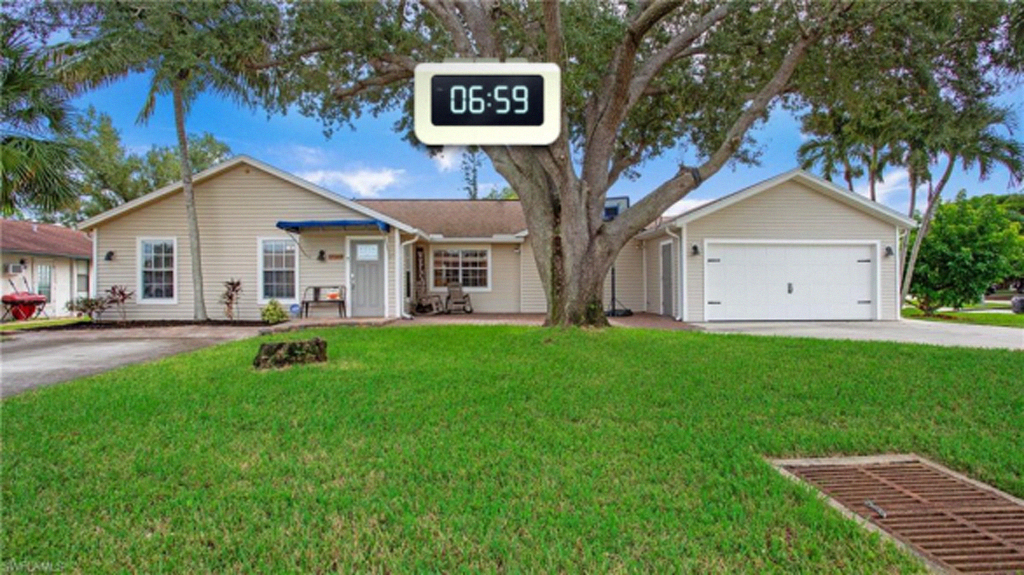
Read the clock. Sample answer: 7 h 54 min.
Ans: 6 h 59 min
